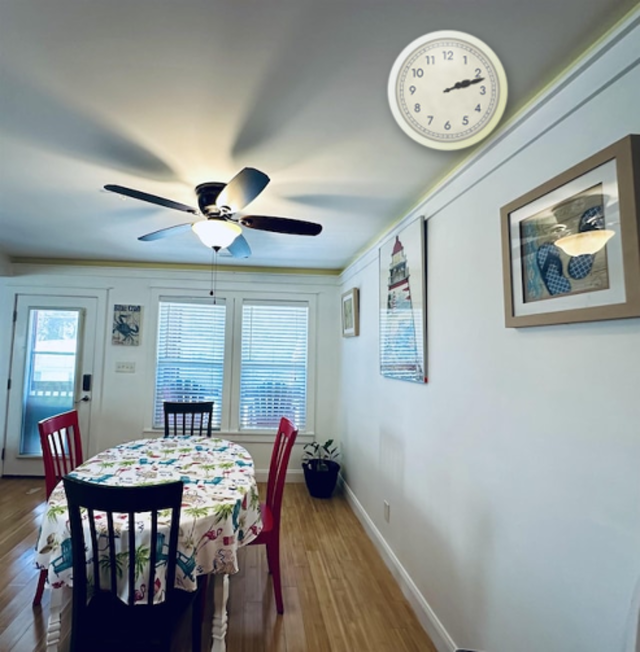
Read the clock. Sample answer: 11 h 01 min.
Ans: 2 h 12 min
